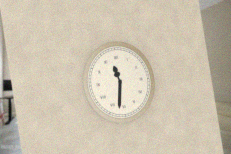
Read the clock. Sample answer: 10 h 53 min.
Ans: 11 h 32 min
